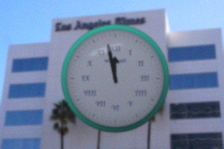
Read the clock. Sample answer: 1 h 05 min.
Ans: 11 h 58 min
